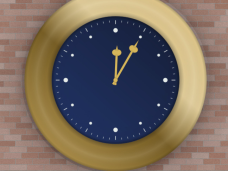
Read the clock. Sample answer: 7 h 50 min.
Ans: 12 h 05 min
